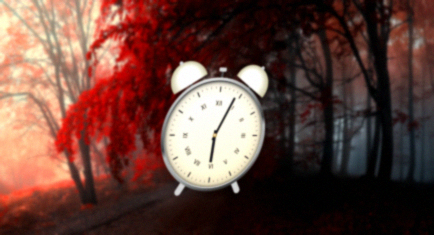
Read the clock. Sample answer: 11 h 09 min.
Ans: 6 h 04 min
